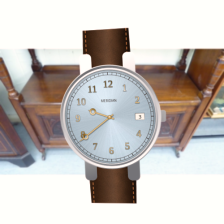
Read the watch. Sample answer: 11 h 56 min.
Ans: 9 h 39 min
